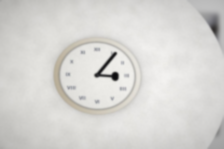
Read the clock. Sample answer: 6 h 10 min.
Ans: 3 h 06 min
